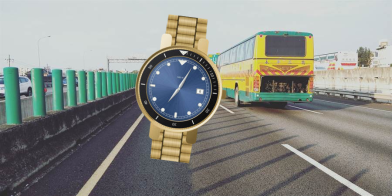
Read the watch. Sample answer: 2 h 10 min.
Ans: 7 h 04 min
